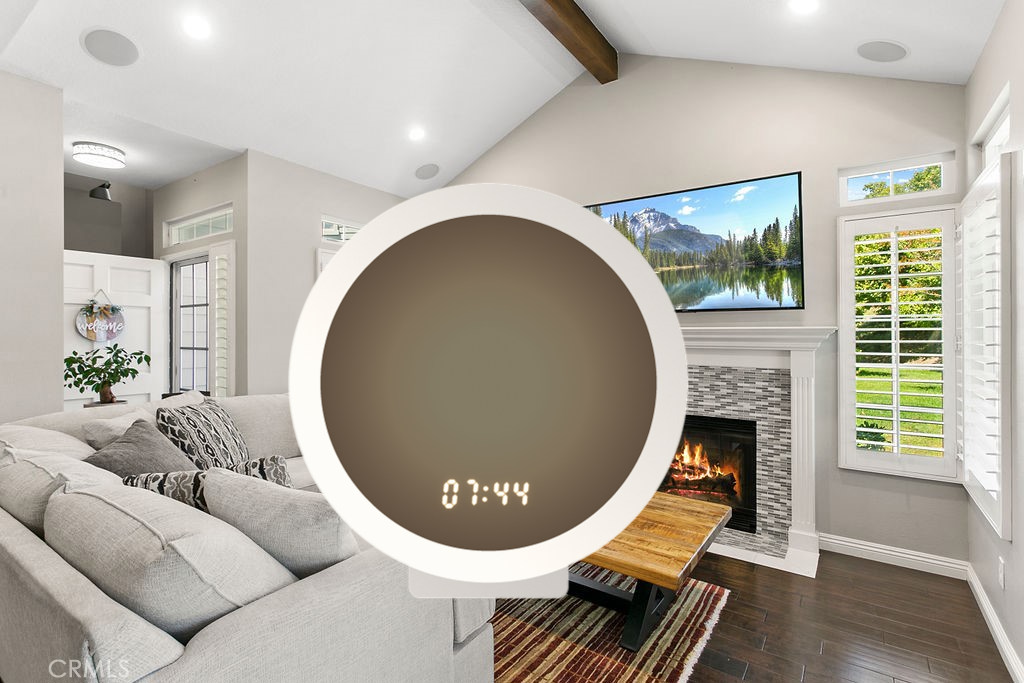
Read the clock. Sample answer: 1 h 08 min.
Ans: 7 h 44 min
